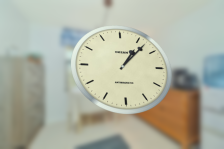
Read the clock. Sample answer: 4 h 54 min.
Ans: 1 h 07 min
